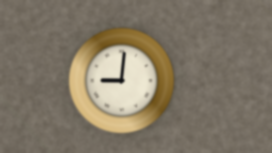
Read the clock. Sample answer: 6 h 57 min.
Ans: 9 h 01 min
